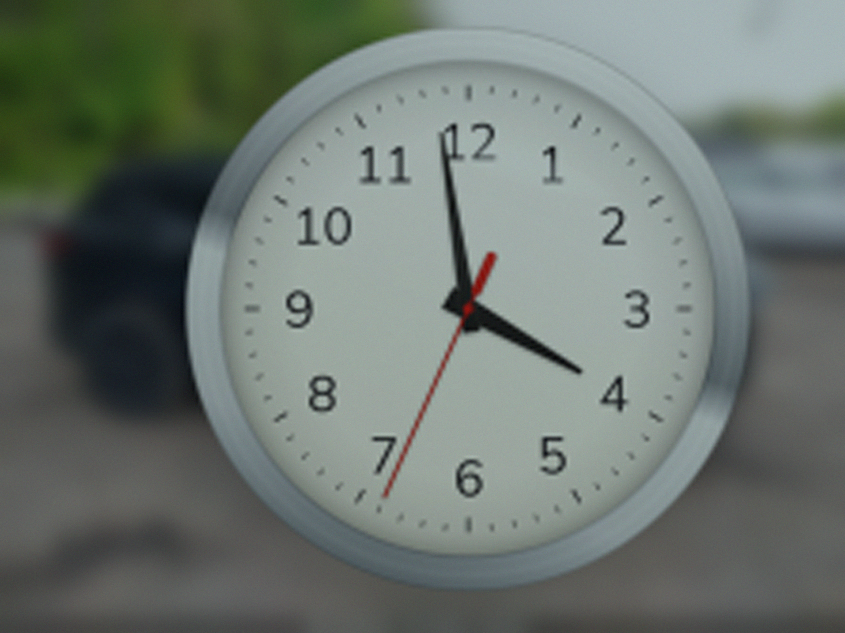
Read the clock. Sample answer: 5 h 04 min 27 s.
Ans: 3 h 58 min 34 s
